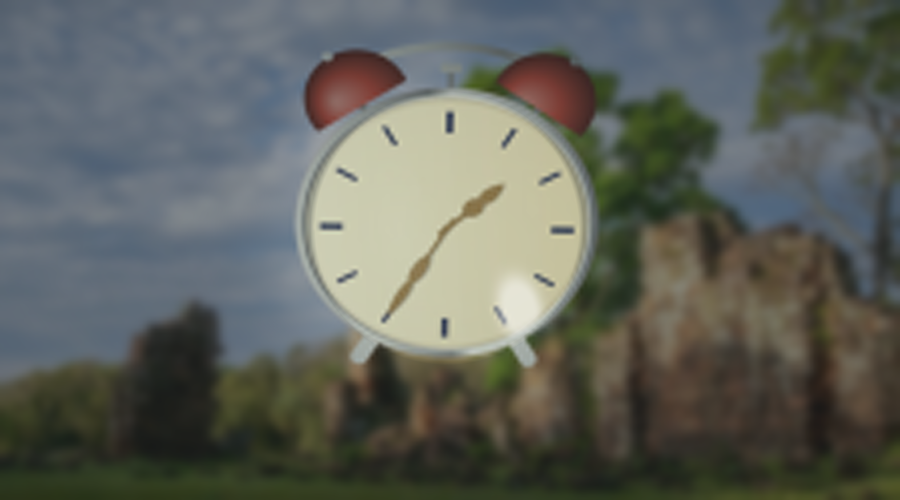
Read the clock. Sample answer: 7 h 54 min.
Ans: 1 h 35 min
